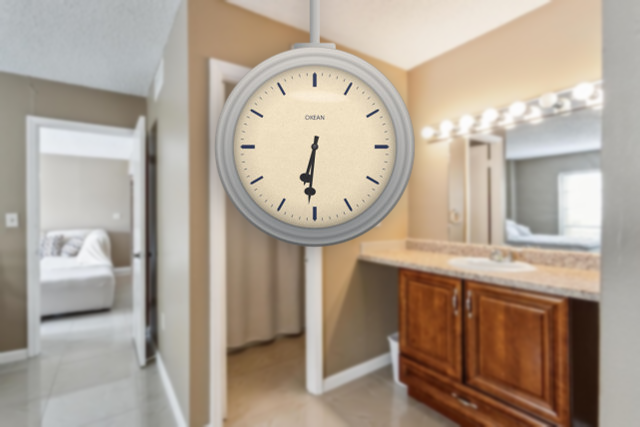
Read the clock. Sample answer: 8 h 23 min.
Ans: 6 h 31 min
